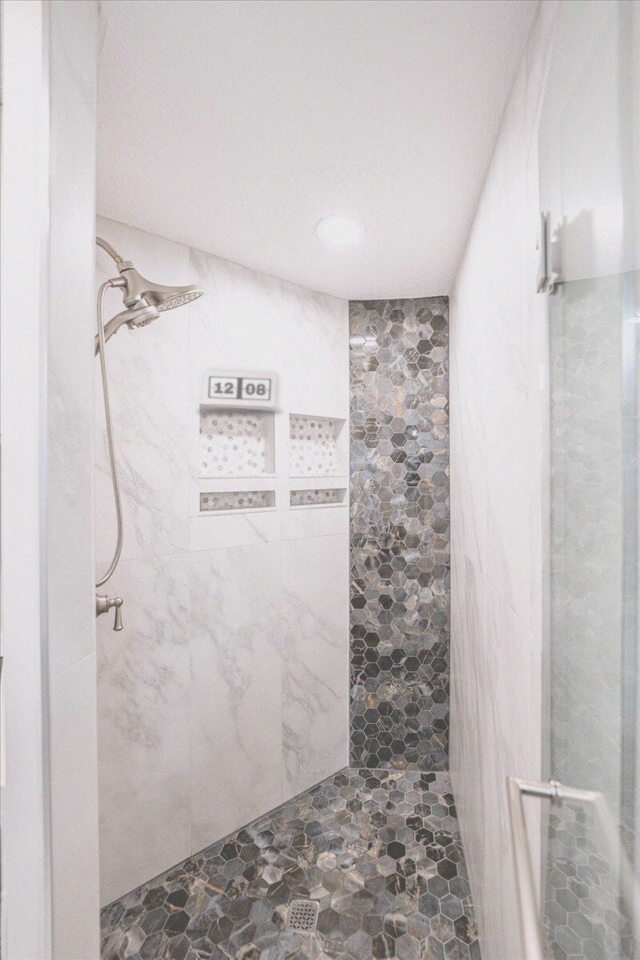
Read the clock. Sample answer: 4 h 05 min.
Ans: 12 h 08 min
